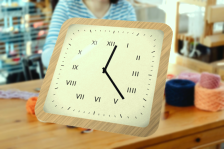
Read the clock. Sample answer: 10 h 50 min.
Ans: 12 h 23 min
